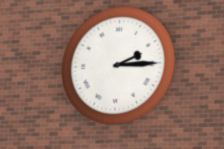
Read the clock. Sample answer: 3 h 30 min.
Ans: 2 h 15 min
